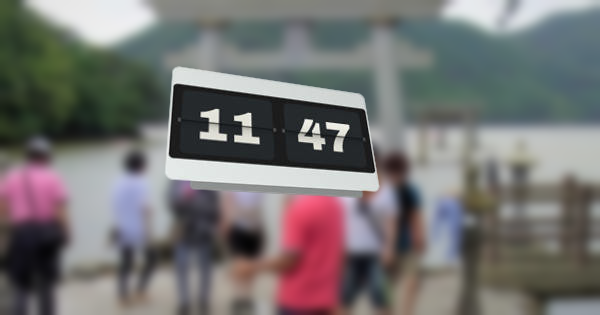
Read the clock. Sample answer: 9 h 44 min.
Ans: 11 h 47 min
